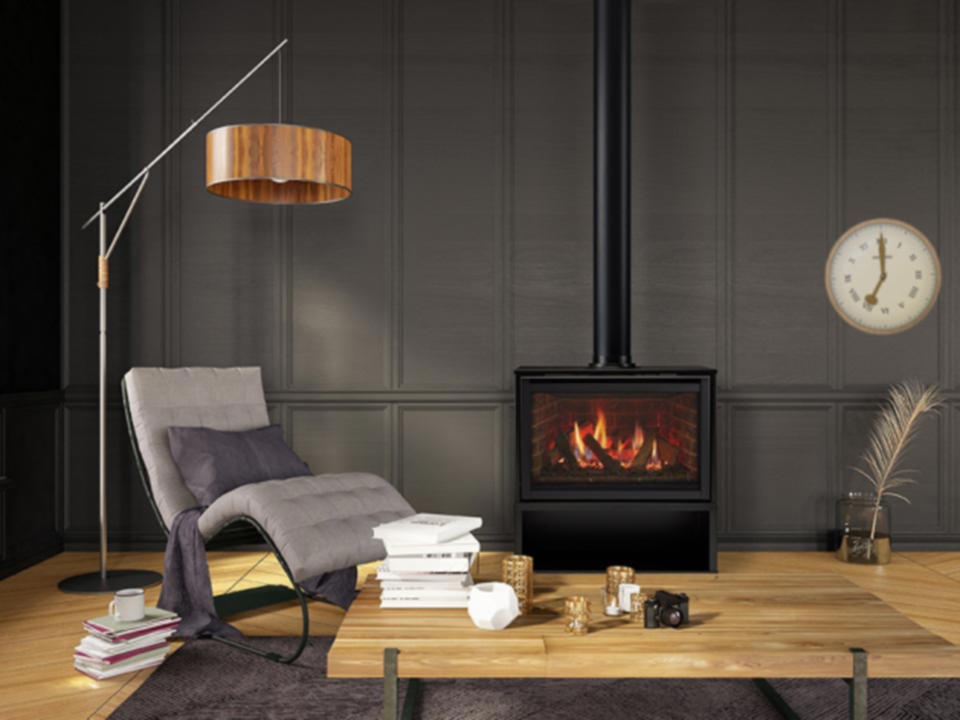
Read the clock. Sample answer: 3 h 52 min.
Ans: 7 h 00 min
